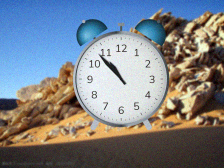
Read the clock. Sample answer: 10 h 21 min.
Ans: 10 h 53 min
